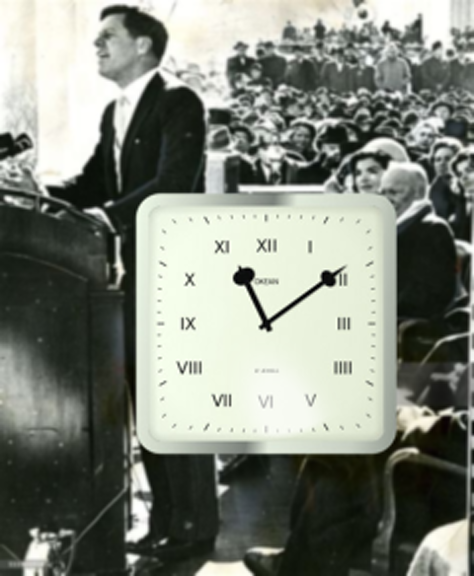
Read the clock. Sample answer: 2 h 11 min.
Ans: 11 h 09 min
